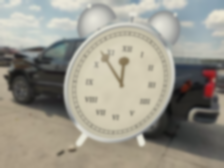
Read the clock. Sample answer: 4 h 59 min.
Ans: 11 h 53 min
